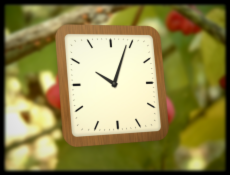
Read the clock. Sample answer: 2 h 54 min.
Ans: 10 h 04 min
